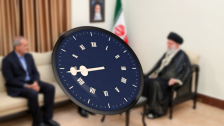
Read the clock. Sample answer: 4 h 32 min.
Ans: 8 h 44 min
